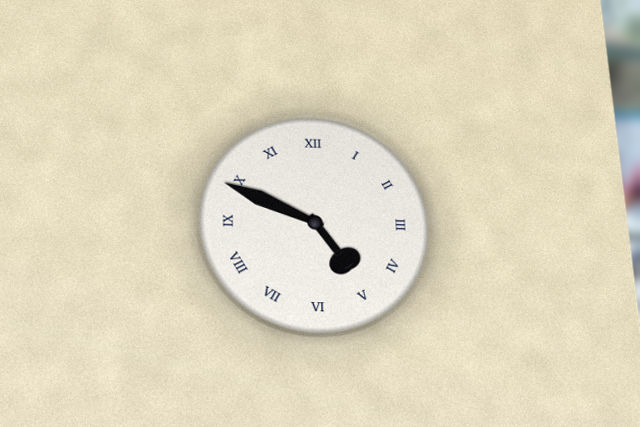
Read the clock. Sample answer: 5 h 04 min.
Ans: 4 h 49 min
